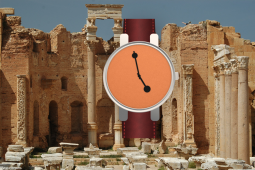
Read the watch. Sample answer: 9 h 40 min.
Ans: 4 h 58 min
